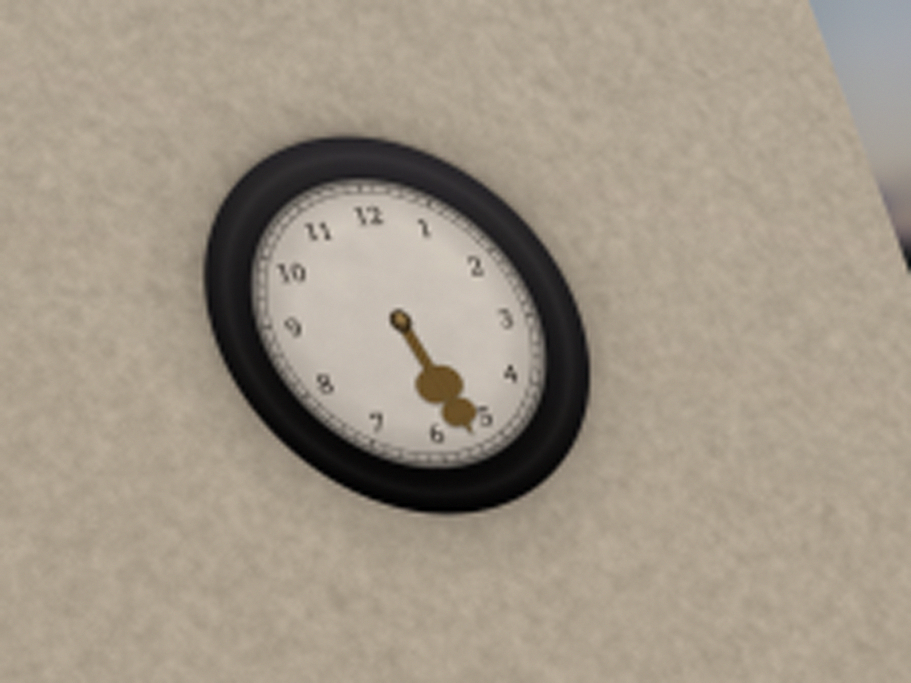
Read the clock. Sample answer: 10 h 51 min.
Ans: 5 h 27 min
